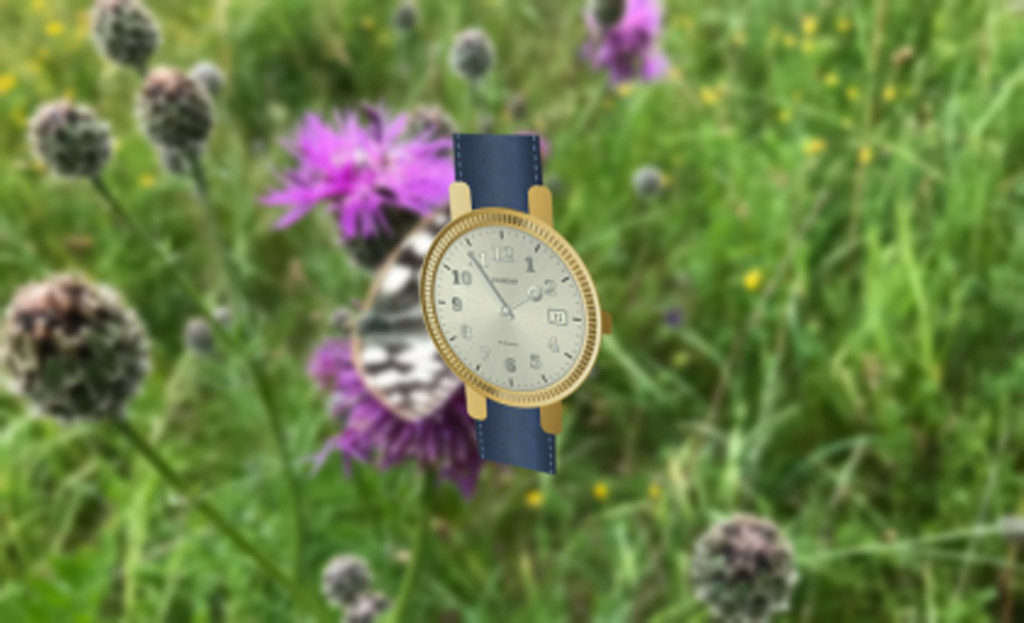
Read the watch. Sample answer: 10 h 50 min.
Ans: 1 h 54 min
